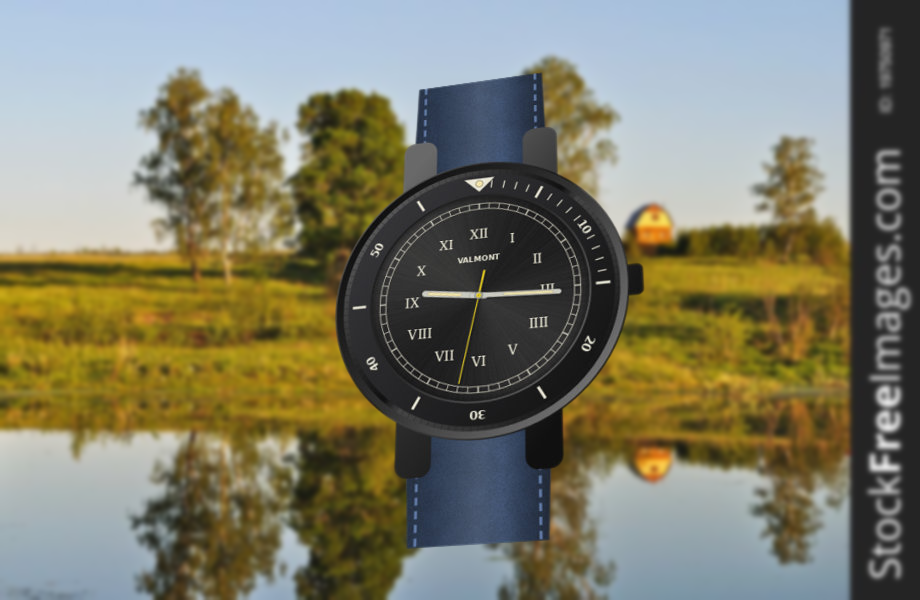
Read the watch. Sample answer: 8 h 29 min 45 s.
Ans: 9 h 15 min 32 s
